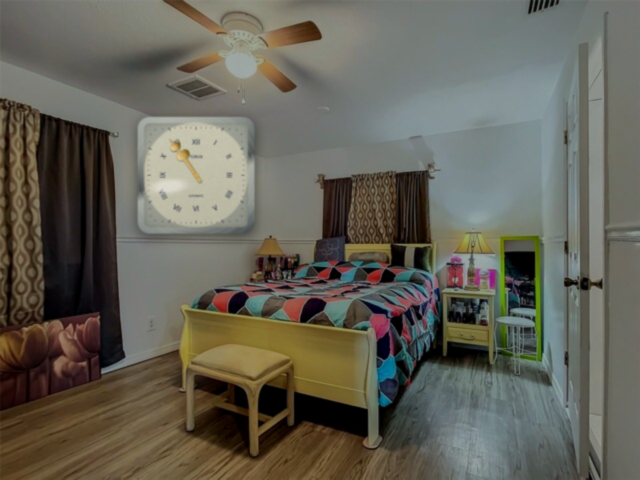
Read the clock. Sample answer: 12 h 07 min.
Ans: 10 h 54 min
